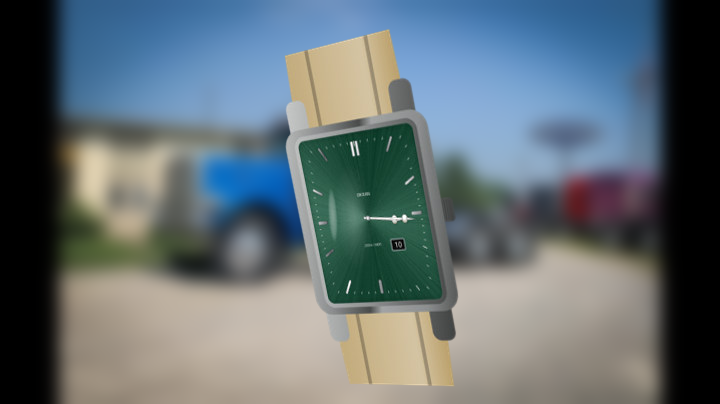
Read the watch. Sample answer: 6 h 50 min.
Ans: 3 h 16 min
